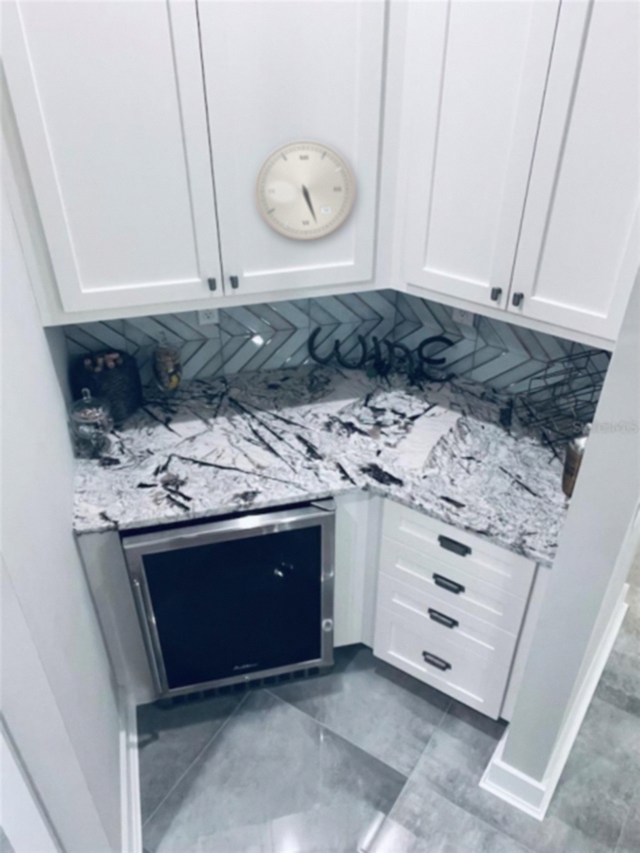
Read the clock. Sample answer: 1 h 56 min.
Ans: 5 h 27 min
